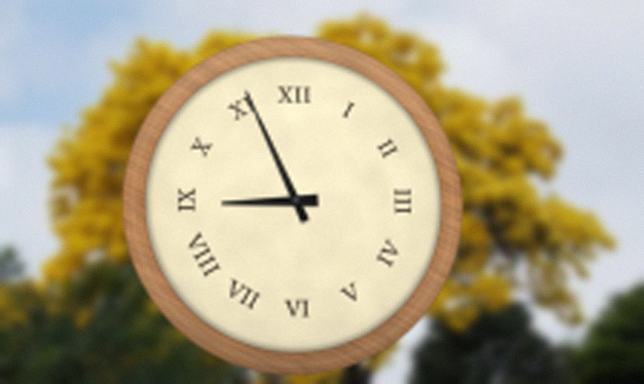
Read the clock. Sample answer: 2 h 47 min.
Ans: 8 h 56 min
